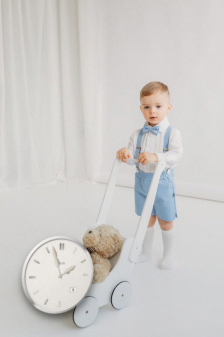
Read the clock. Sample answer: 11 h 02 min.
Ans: 1 h 57 min
